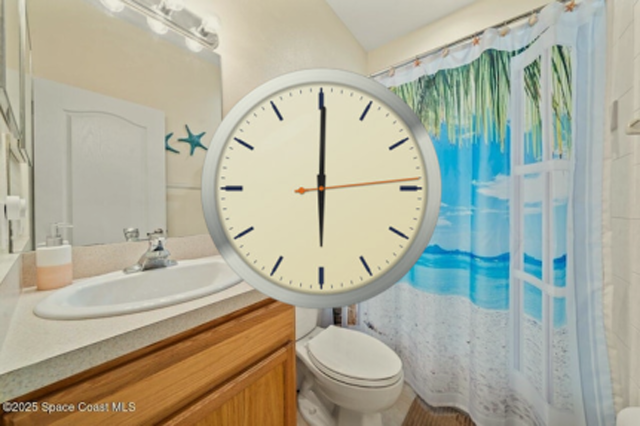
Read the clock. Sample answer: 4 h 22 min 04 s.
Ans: 6 h 00 min 14 s
